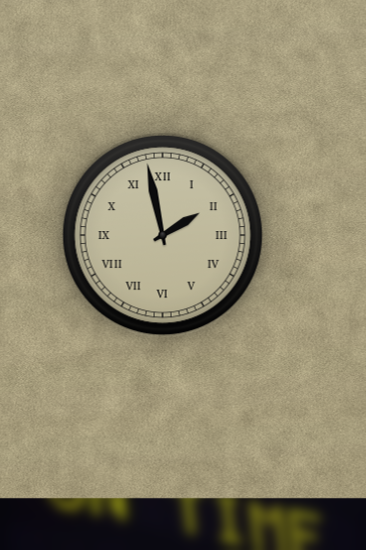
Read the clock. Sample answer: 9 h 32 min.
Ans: 1 h 58 min
